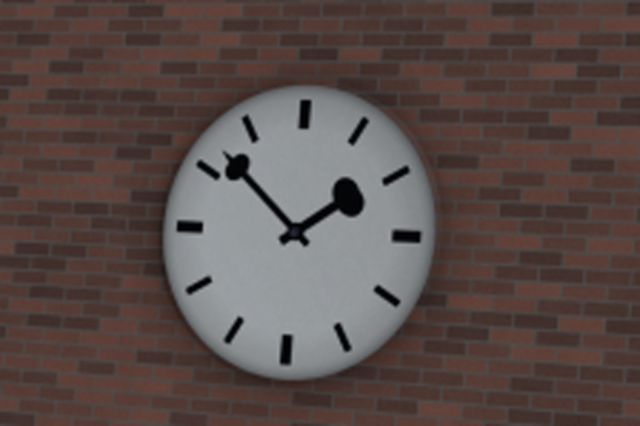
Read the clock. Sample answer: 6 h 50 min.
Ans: 1 h 52 min
